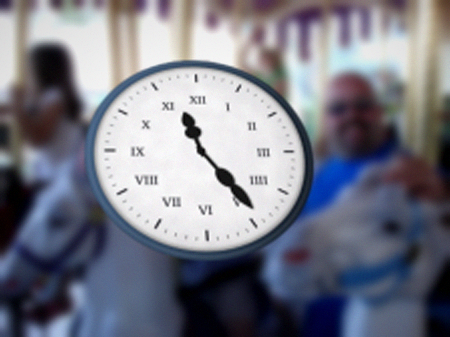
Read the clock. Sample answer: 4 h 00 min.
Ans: 11 h 24 min
